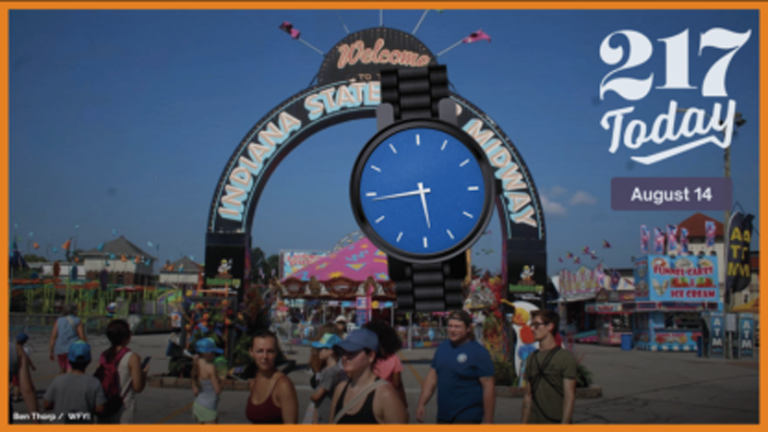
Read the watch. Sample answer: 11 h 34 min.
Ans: 5 h 44 min
